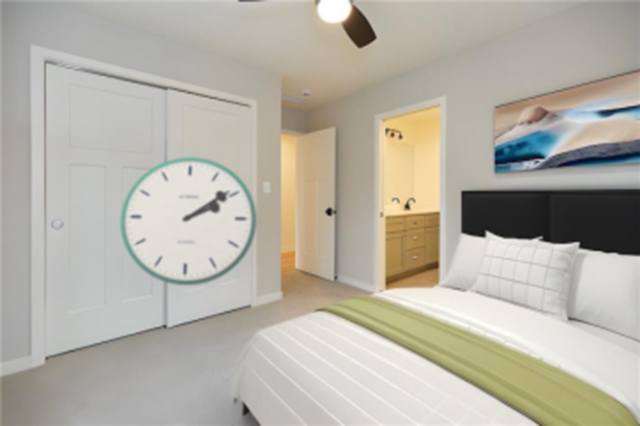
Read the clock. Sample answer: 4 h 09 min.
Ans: 2 h 09 min
